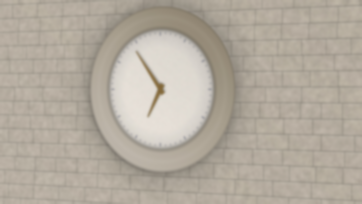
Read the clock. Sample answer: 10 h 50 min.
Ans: 6 h 54 min
